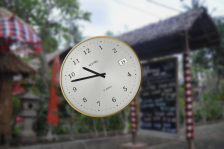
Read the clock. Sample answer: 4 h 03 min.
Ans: 10 h 48 min
